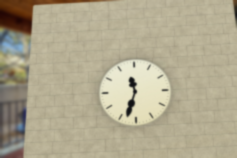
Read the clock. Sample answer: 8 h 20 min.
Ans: 11 h 33 min
